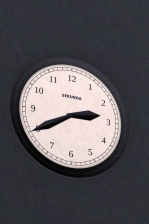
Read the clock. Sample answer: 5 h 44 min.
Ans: 2 h 40 min
